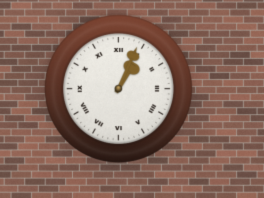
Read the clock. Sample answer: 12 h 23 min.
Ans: 1 h 04 min
